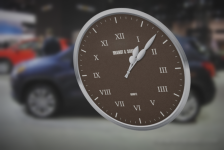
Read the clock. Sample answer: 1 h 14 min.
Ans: 1 h 08 min
